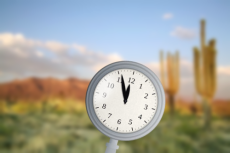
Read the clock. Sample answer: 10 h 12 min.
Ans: 11 h 56 min
